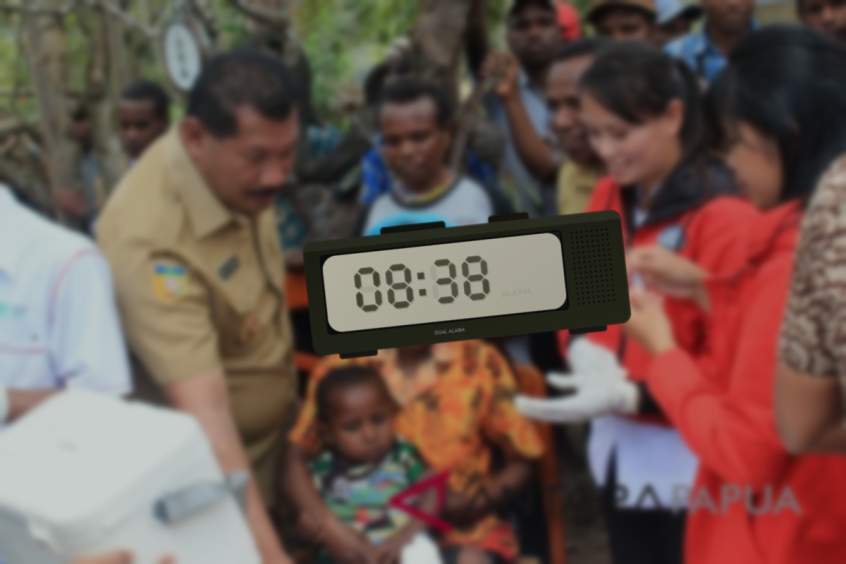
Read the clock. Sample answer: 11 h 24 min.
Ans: 8 h 38 min
